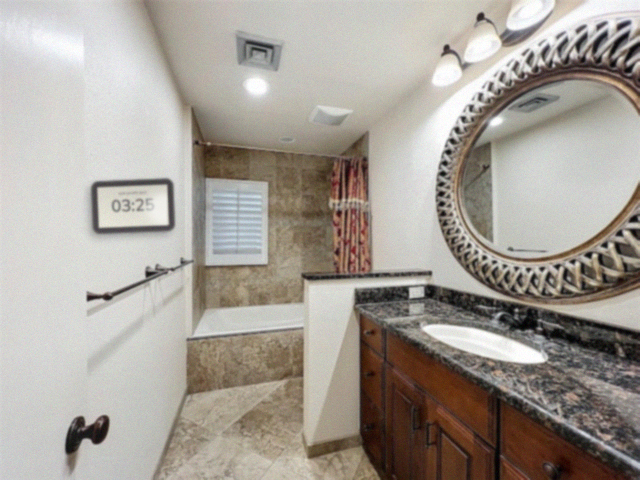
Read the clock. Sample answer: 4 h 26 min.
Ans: 3 h 25 min
